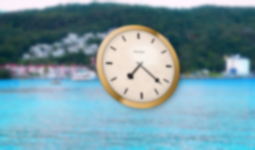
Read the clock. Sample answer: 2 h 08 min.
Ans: 7 h 22 min
